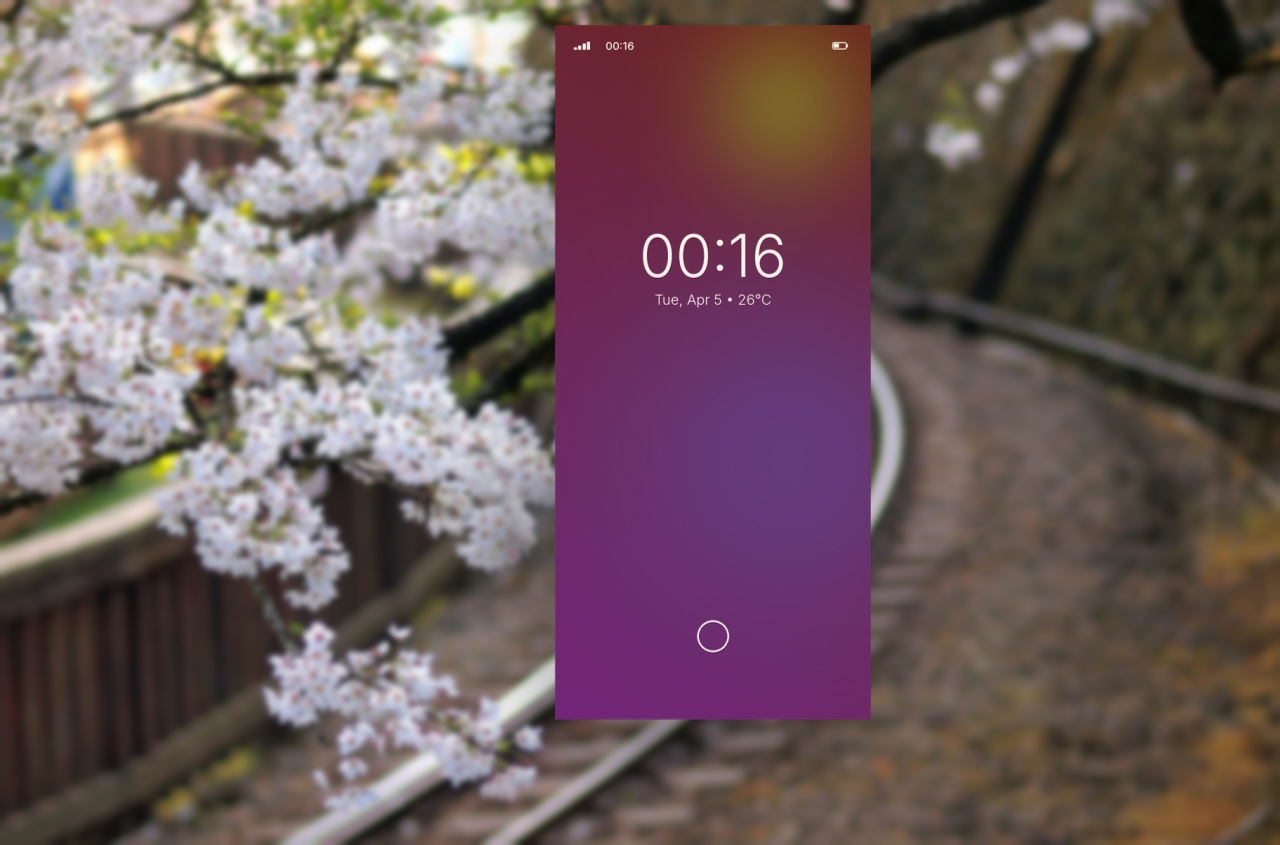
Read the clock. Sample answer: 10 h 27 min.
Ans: 0 h 16 min
